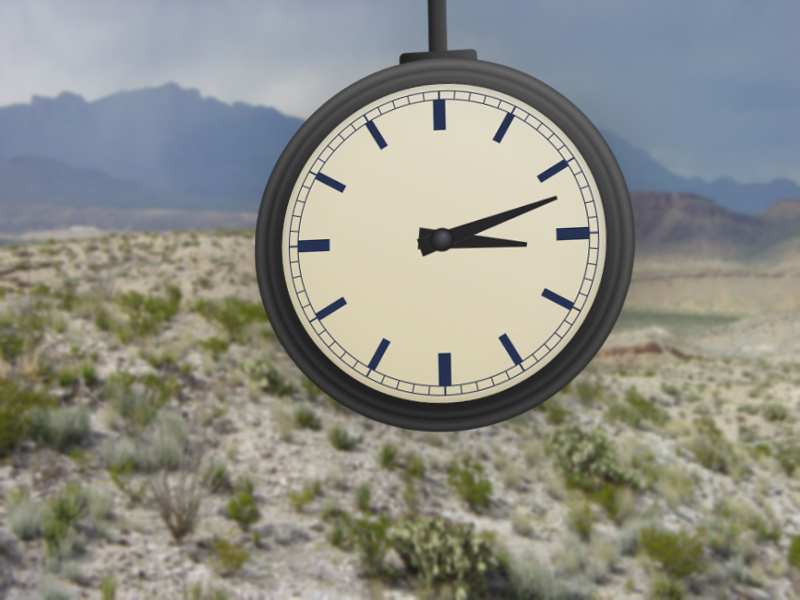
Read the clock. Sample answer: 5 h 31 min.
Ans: 3 h 12 min
